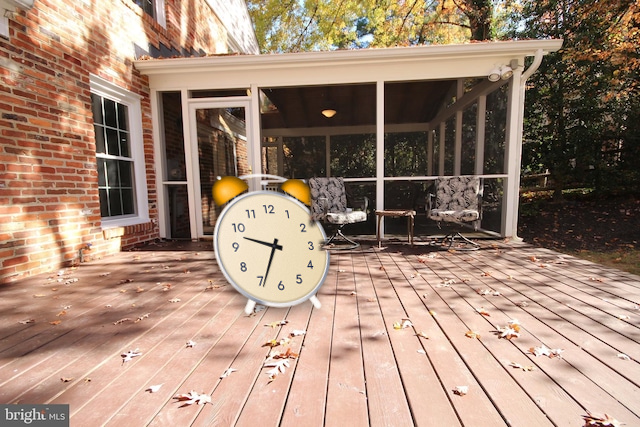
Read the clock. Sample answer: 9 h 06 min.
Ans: 9 h 34 min
